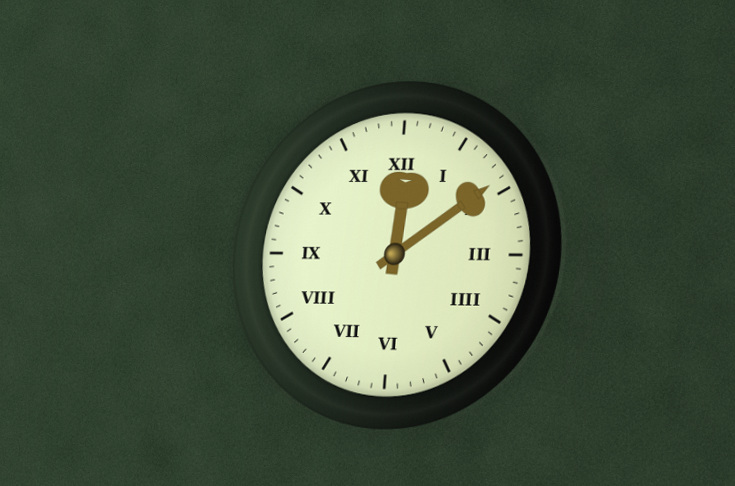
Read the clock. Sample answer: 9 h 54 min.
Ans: 12 h 09 min
